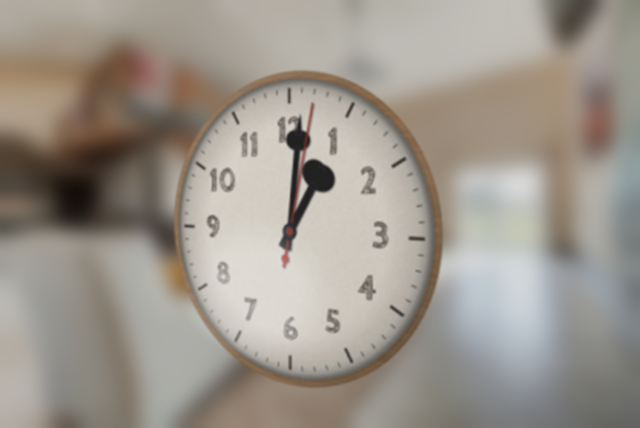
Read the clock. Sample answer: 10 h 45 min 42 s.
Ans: 1 h 01 min 02 s
